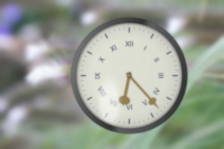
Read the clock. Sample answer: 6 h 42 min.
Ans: 6 h 23 min
